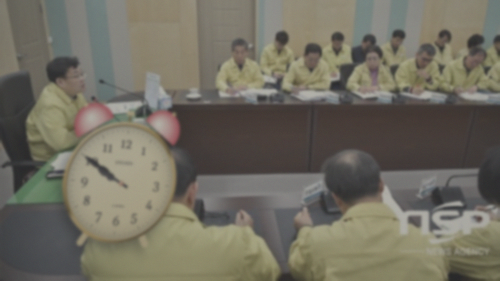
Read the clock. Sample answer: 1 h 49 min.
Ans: 9 h 50 min
